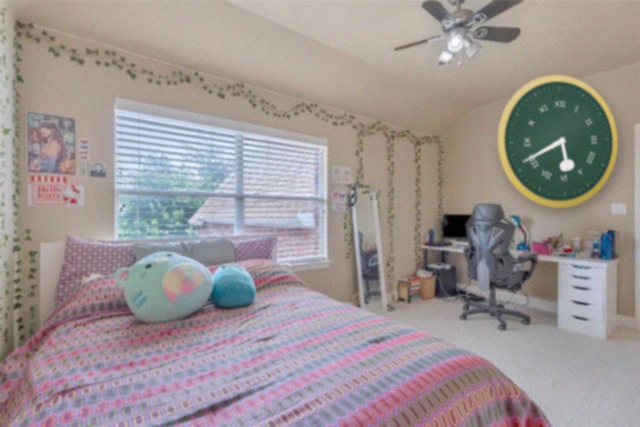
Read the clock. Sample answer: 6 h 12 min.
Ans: 5 h 41 min
